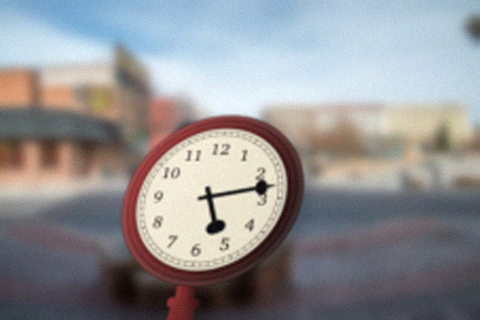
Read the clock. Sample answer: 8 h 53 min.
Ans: 5 h 13 min
